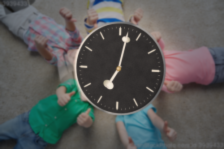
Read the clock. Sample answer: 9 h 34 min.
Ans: 7 h 02 min
